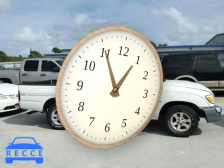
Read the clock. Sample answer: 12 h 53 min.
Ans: 12 h 55 min
